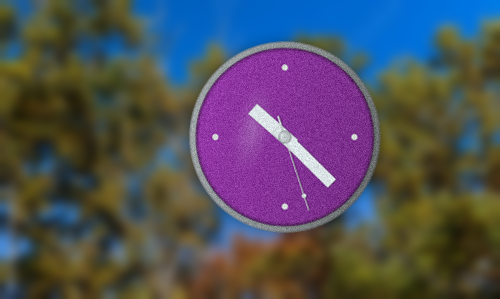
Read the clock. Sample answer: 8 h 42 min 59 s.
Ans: 10 h 22 min 27 s
